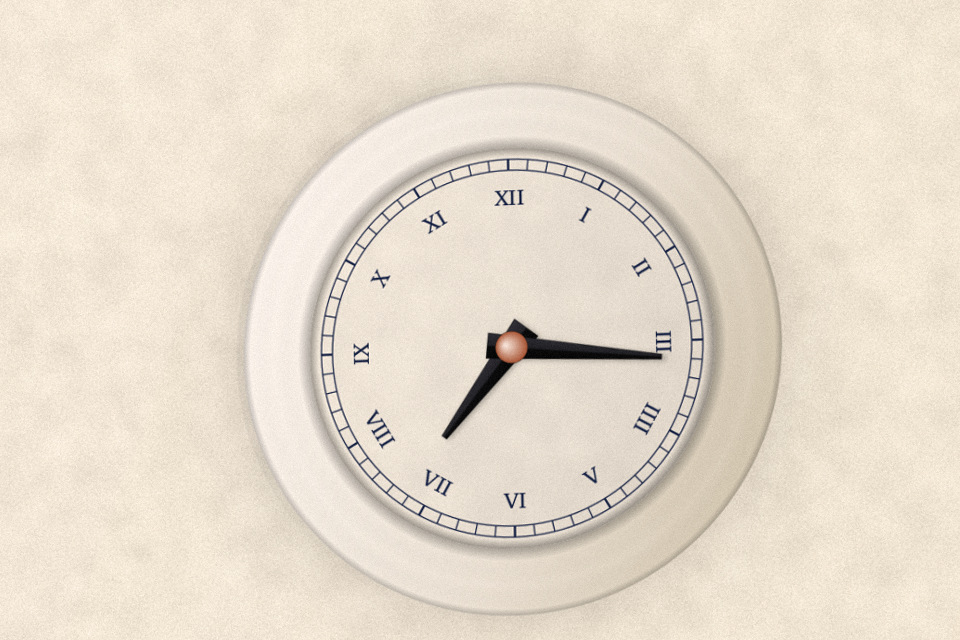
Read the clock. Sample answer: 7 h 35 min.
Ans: 7 h 16 min
